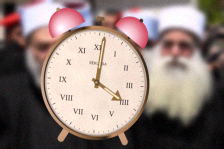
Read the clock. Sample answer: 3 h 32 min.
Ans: 4 h 01 min
